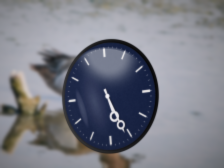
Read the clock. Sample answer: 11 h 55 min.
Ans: 5 h 26 min
